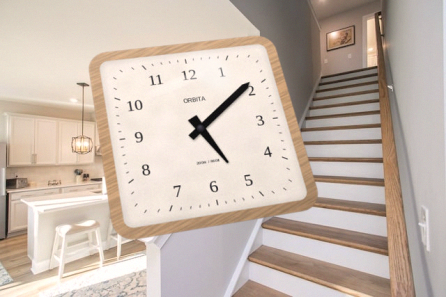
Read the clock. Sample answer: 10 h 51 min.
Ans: 5 h 09 min
